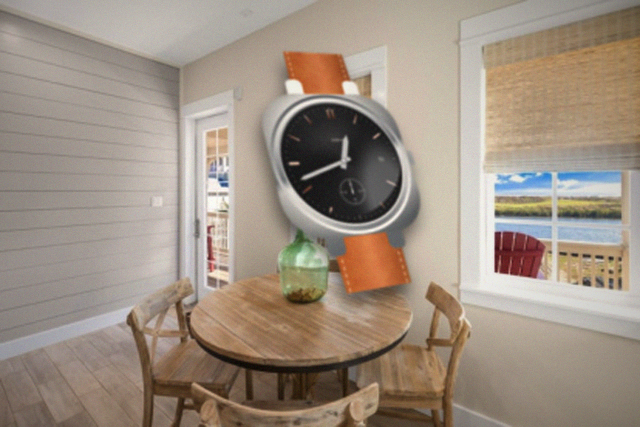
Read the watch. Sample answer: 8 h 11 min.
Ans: 12 h 42 min
